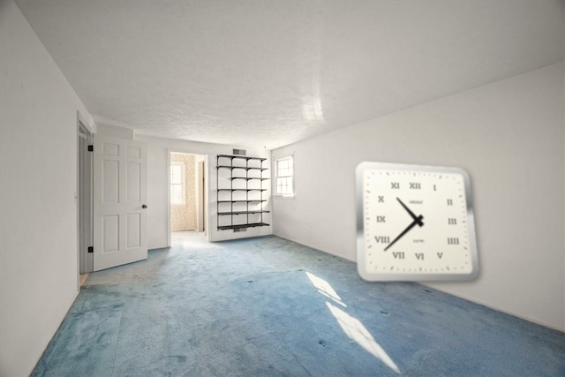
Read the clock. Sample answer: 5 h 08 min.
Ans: 10 h 38 min
